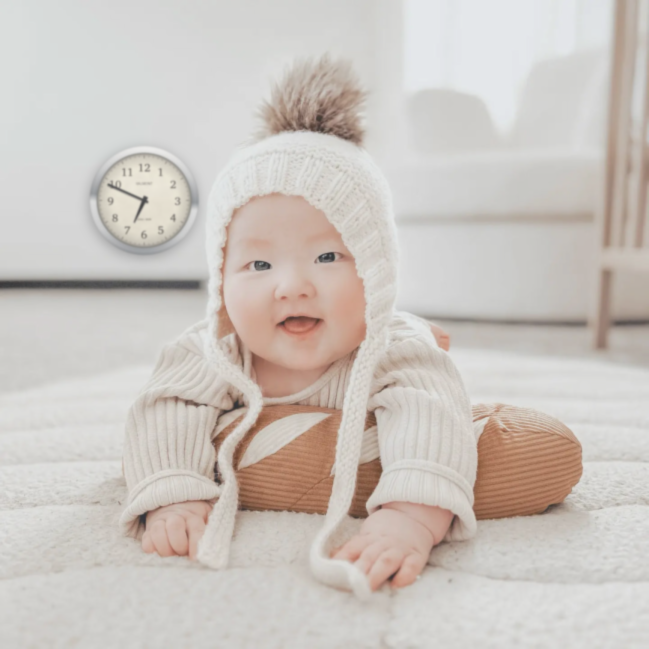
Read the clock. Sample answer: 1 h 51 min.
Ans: 6 h 49 min
